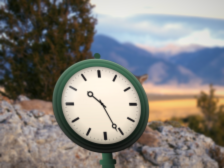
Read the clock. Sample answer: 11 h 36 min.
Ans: 10 h 26 min
